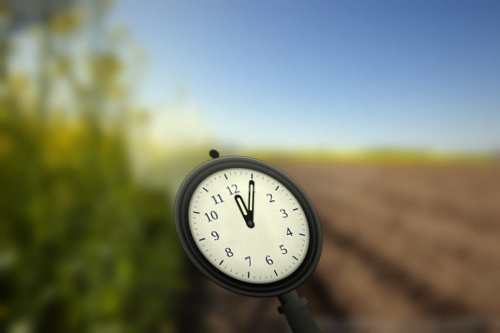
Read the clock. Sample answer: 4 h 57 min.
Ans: 12 h 05 min
